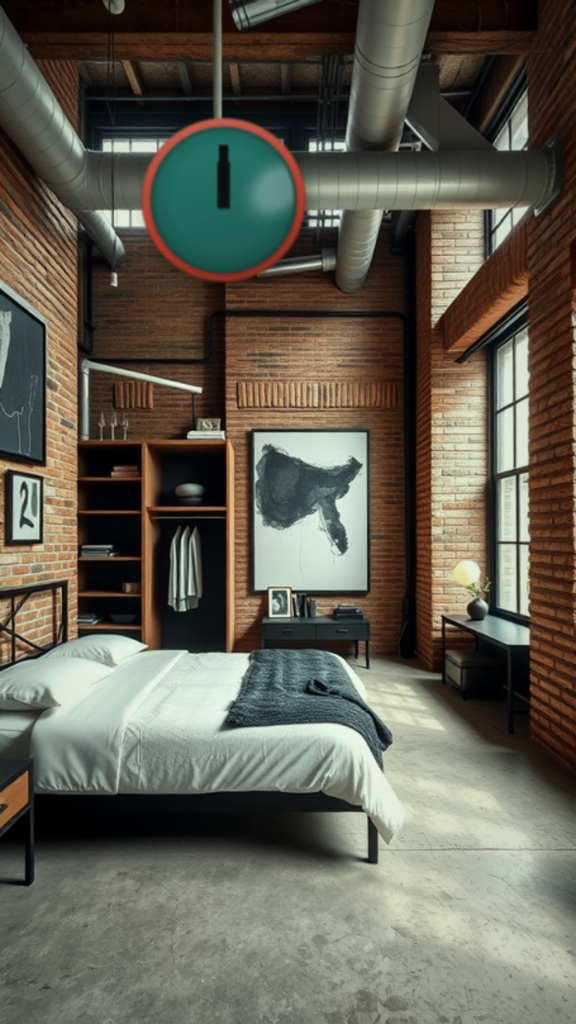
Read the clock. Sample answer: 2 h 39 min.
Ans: 12 h 00 min
